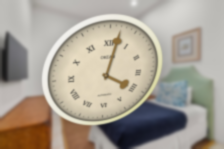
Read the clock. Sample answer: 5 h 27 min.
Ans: 4 h 02 min
